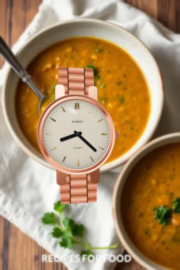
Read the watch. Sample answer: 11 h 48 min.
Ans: 8 h 22 min
